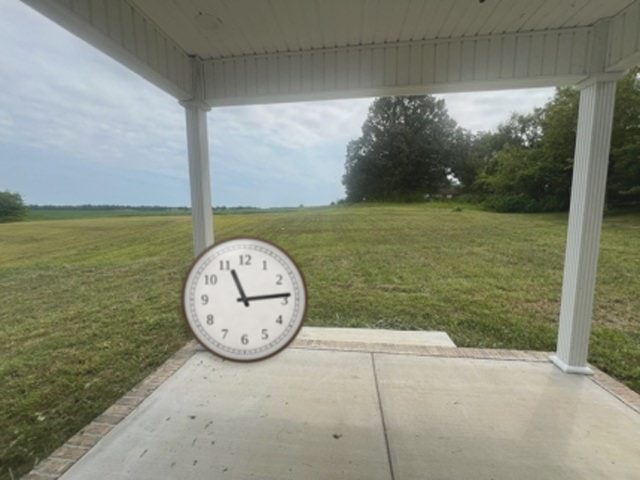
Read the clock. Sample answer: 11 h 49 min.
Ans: 11 h 14 min
